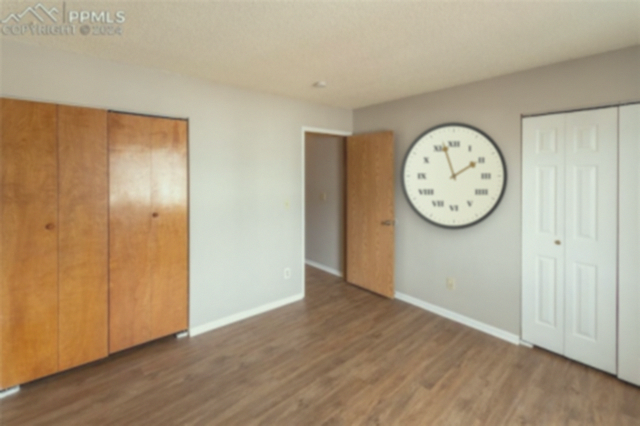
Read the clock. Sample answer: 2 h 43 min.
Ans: 1 h 57 min
